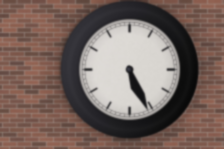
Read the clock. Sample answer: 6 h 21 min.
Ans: 5 h 26 min
